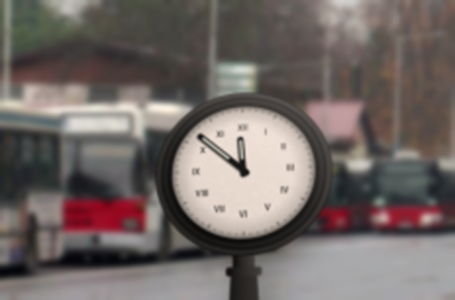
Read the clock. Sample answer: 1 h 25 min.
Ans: 11 h 52 min
